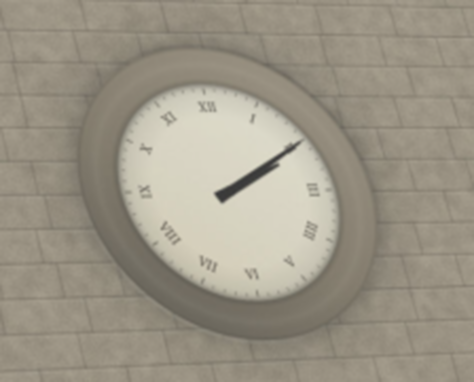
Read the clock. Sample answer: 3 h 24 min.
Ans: 2 h 10 min
